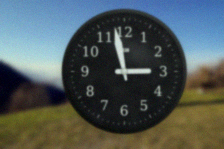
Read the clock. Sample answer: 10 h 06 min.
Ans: 2 h 58 min
